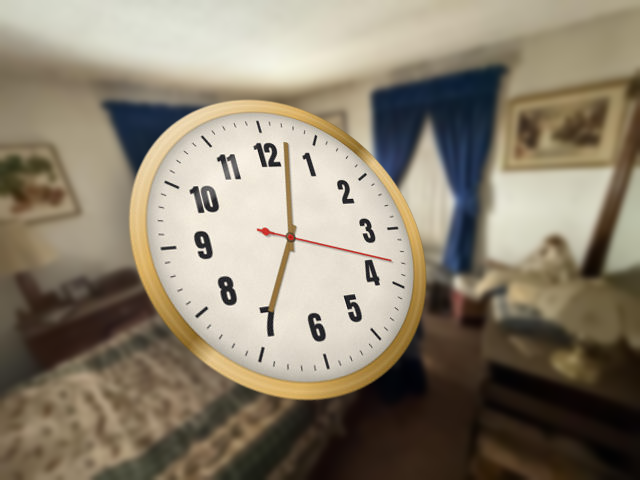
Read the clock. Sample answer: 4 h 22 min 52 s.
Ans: 7 h 02 min 18 s
